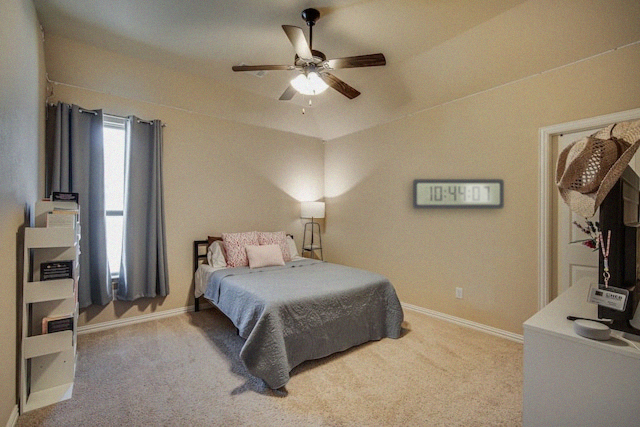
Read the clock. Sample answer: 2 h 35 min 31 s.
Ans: 10 h 44 min 07 s
